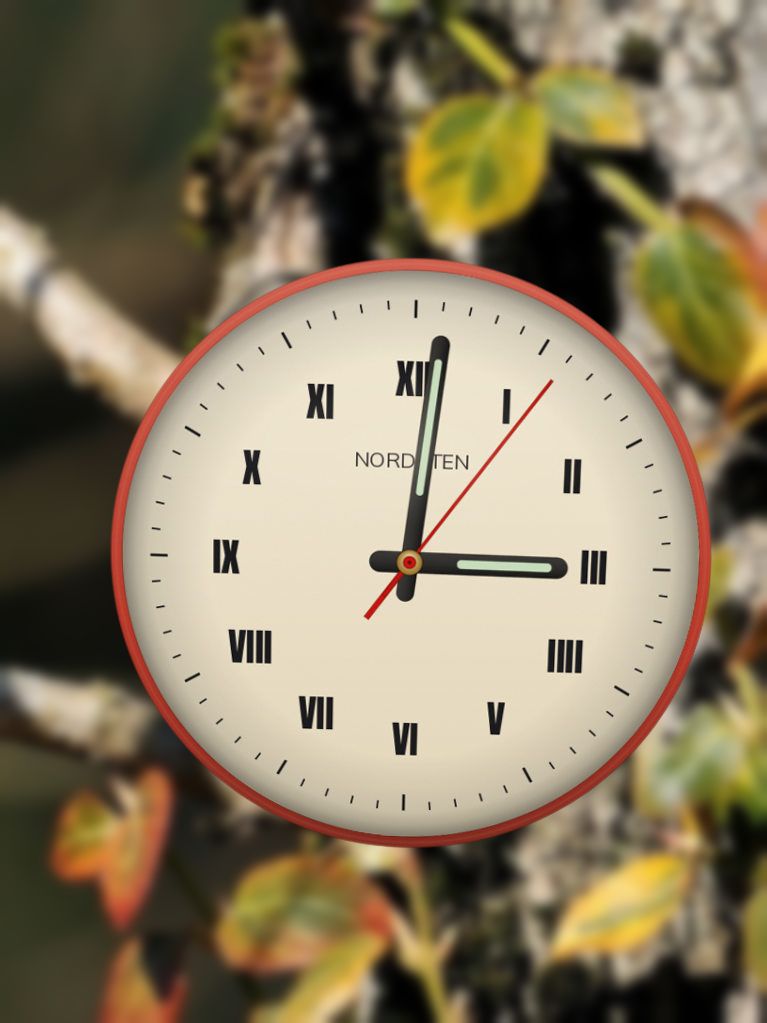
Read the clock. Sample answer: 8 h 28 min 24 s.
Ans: 3 h 01 min 06 s
